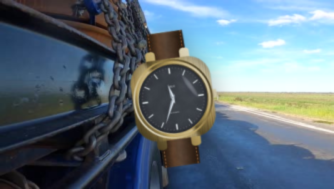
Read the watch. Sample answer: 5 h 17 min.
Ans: 11 h 34 min
